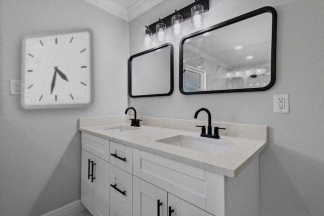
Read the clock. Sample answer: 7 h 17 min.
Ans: 4 h 32 min
